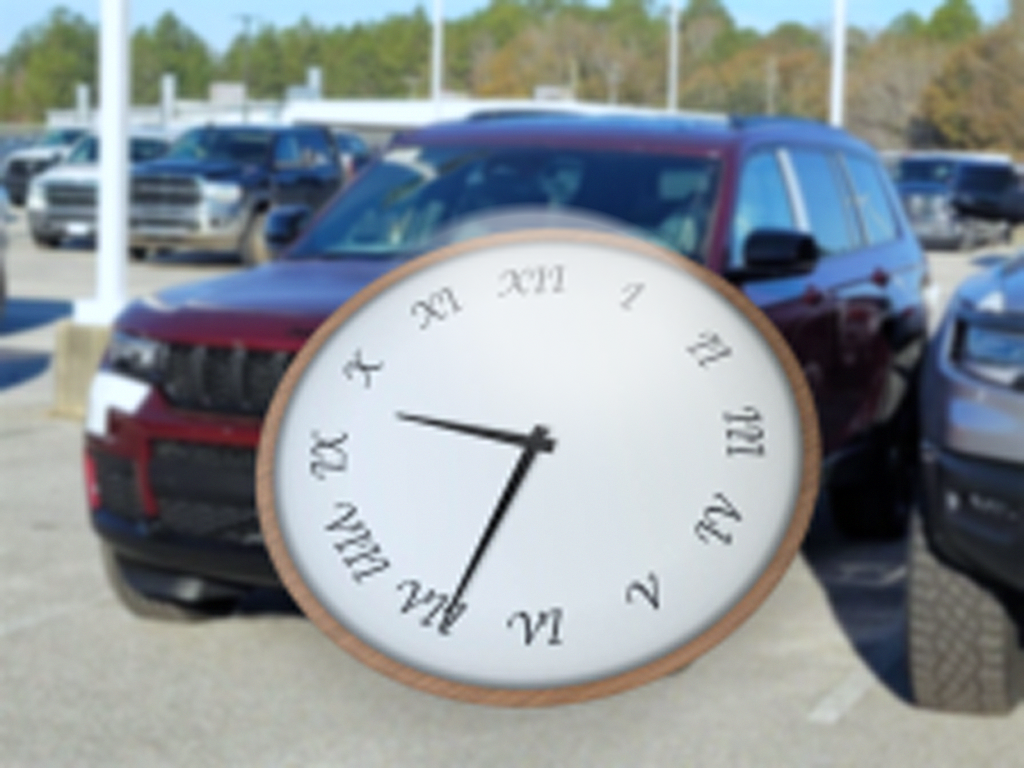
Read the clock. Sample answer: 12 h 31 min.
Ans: 9 h 34 min
